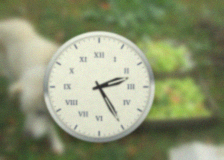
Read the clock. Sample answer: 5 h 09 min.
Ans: 2 h 25 min
